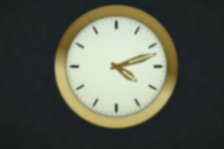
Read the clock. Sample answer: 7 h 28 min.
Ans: 4 h 12 min
